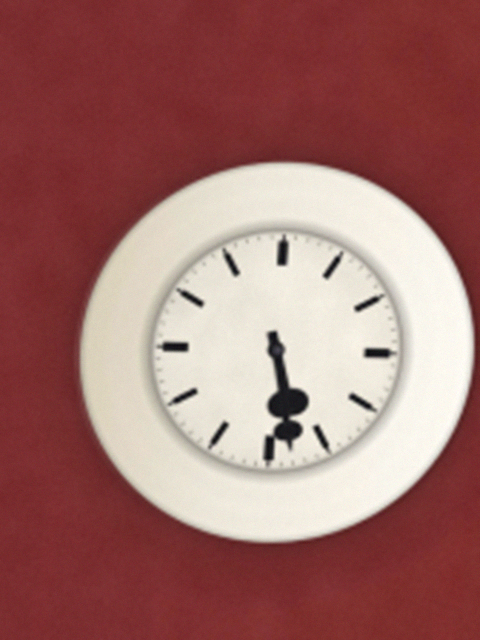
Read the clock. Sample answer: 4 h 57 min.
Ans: 5 h 28 min
